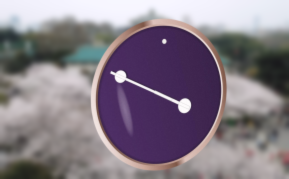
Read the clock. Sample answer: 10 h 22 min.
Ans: 3 h 49 min
